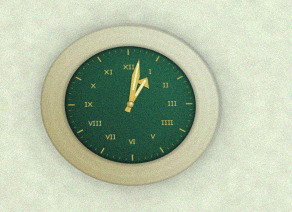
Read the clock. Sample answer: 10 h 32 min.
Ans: 1 h 02 min
